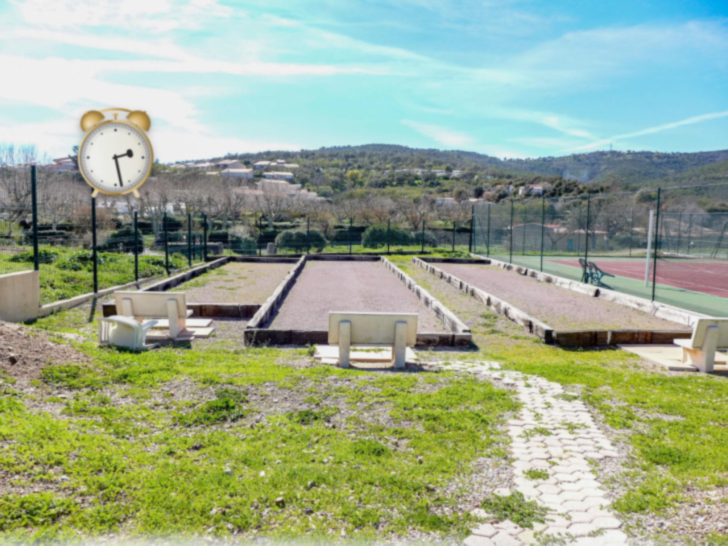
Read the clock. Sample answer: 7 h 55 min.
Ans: 2 h 28 min
